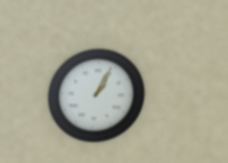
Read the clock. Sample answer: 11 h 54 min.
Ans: 1 h 04 min
